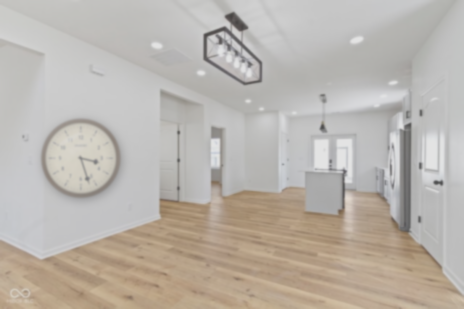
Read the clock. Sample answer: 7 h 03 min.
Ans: 3 h 27 min
